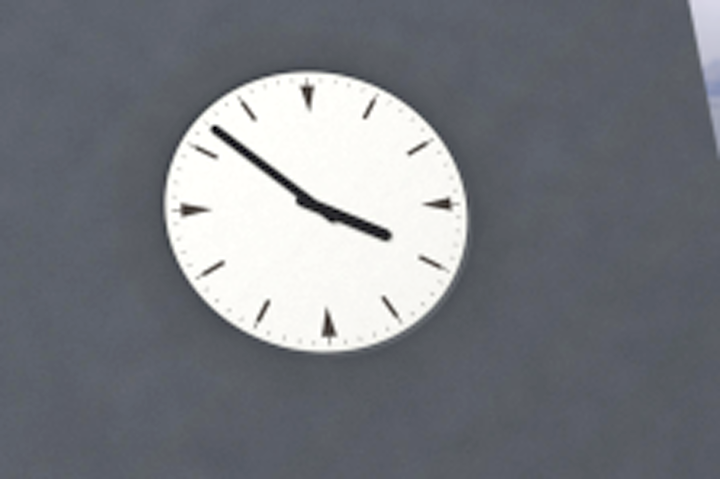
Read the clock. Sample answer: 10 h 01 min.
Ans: 3 h 52 min
